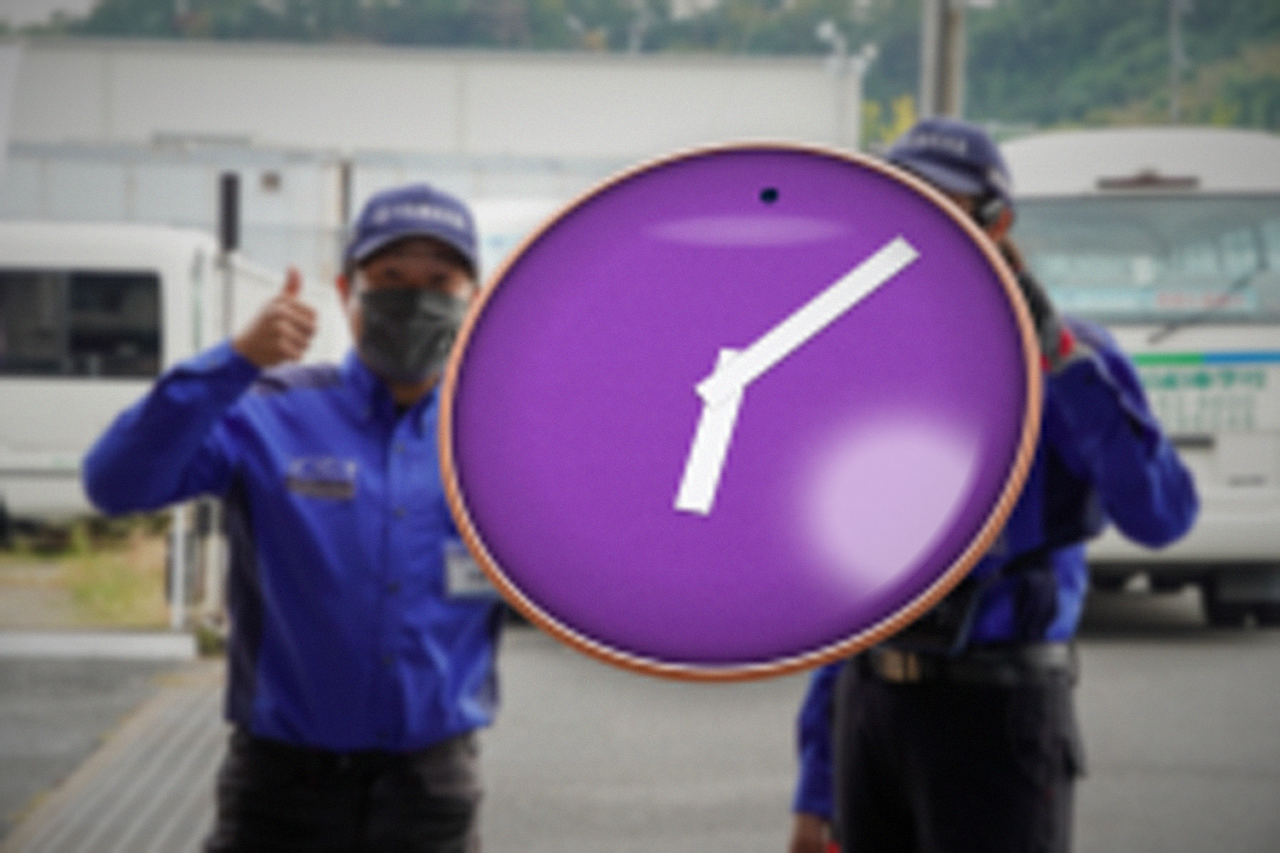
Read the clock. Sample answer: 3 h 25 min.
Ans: 6 h 07 min
